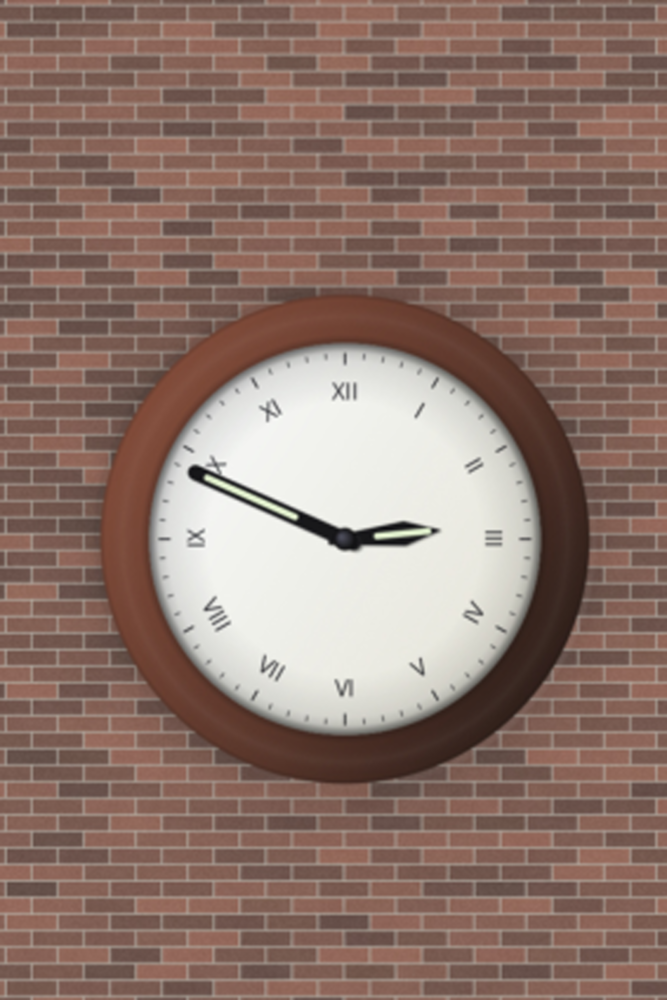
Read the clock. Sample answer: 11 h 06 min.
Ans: 2 h 49 min
